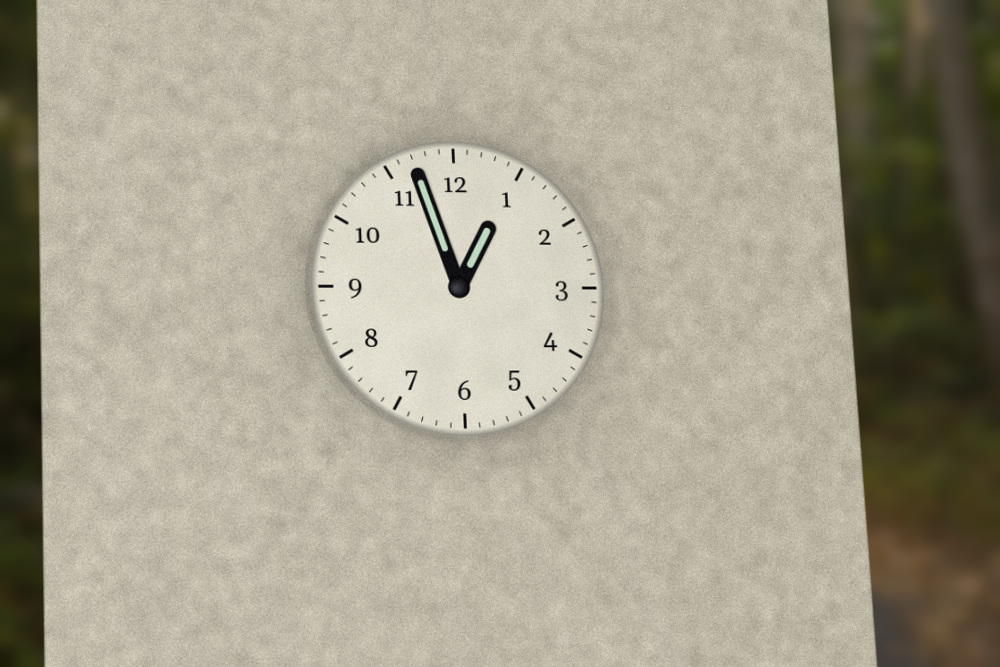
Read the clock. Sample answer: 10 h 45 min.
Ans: 12 h 57 min
